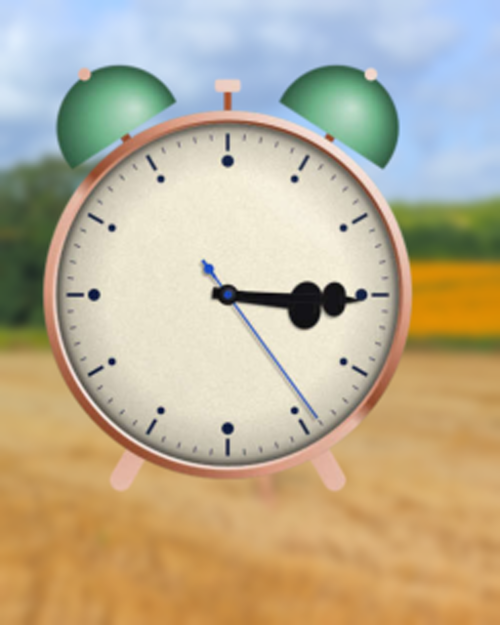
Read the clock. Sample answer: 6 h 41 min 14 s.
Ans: 3 h 15 min 24 s
